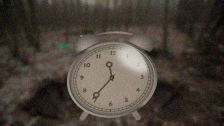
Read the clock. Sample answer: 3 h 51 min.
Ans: 11 h 36 min
